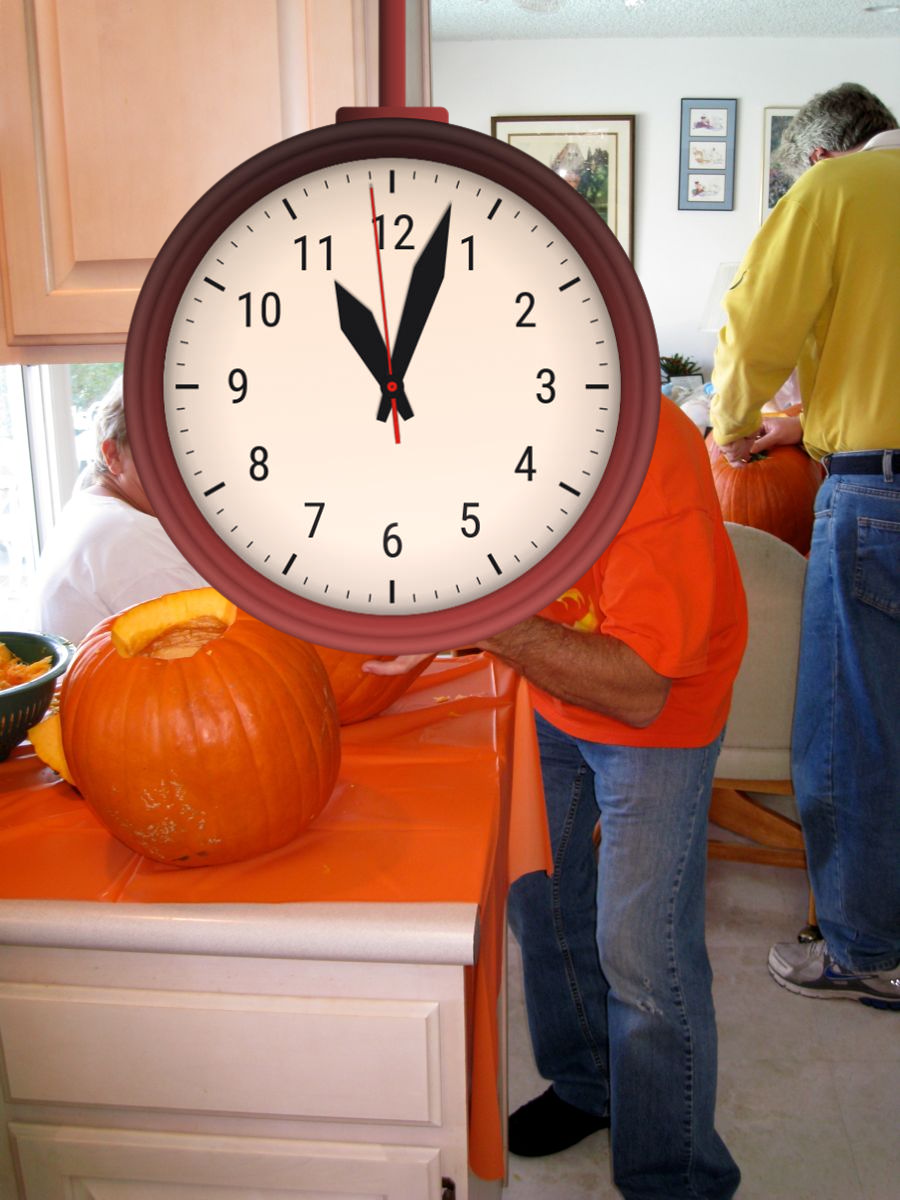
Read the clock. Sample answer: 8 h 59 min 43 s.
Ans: 11 h 02 min 59 s
